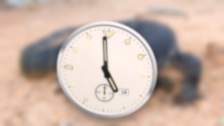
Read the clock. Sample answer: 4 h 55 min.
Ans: 4 h 59 min
